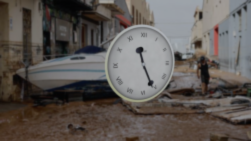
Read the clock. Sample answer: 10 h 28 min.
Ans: 11 h 26 min
